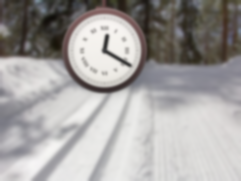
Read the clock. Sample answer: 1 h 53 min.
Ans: 12 h 20 min
